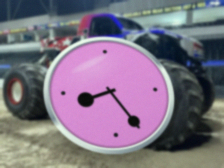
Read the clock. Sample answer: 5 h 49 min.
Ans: 8 h 25 min
